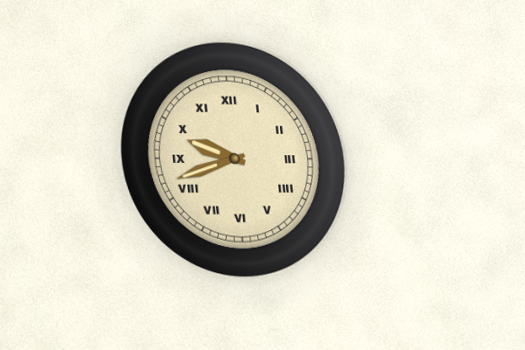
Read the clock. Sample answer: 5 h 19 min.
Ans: 9 h 42 min
